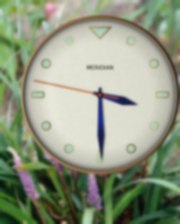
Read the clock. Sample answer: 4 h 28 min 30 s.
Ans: 3 h 29 min 47 s
